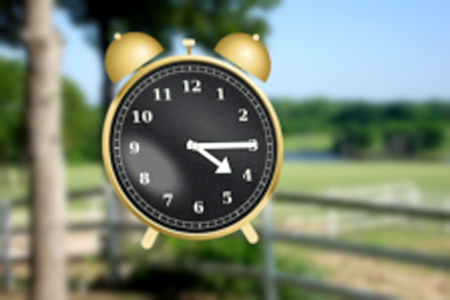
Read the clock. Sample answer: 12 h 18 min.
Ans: 4 h 15 min
